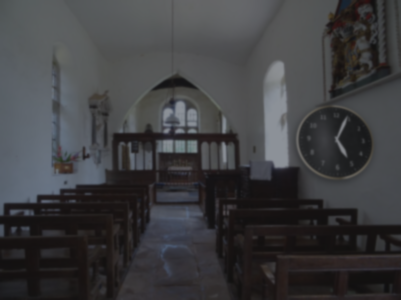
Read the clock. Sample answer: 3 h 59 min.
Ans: 5 h 04 min
